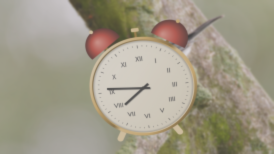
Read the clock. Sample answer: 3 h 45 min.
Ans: 7 h 46 min
